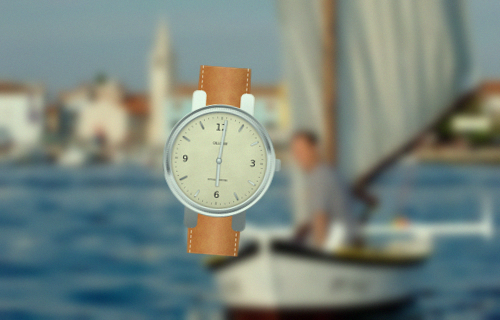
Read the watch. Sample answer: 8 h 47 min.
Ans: 6 h 01 min
